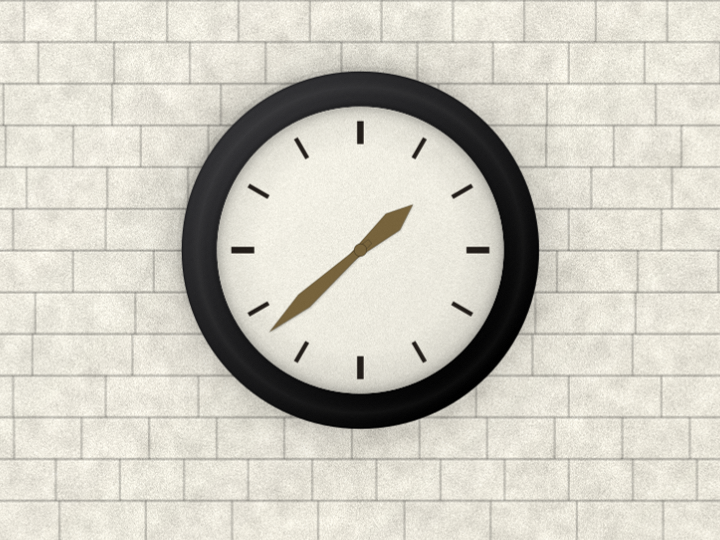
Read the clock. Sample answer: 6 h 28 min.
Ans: 1 h 38 min
